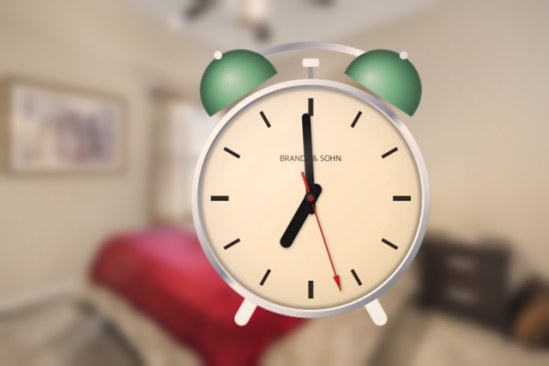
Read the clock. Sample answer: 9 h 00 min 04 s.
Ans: 6 h 59 min 27 s
